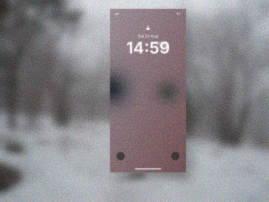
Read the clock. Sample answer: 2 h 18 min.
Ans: 14 h 59 min
